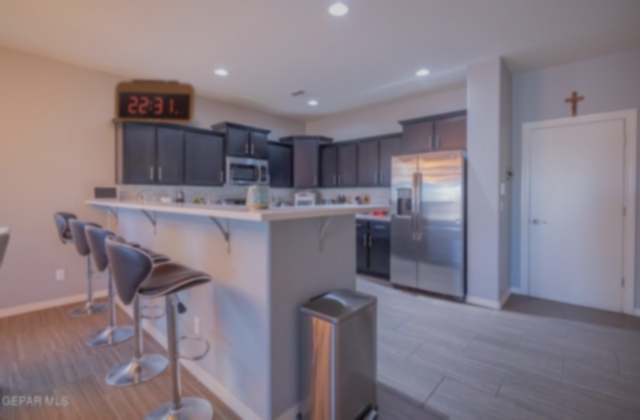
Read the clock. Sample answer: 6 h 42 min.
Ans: 22 h 31 min
